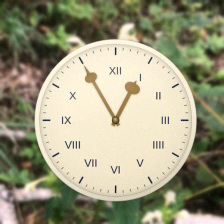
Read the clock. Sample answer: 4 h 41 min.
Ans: 12 h 55 min
